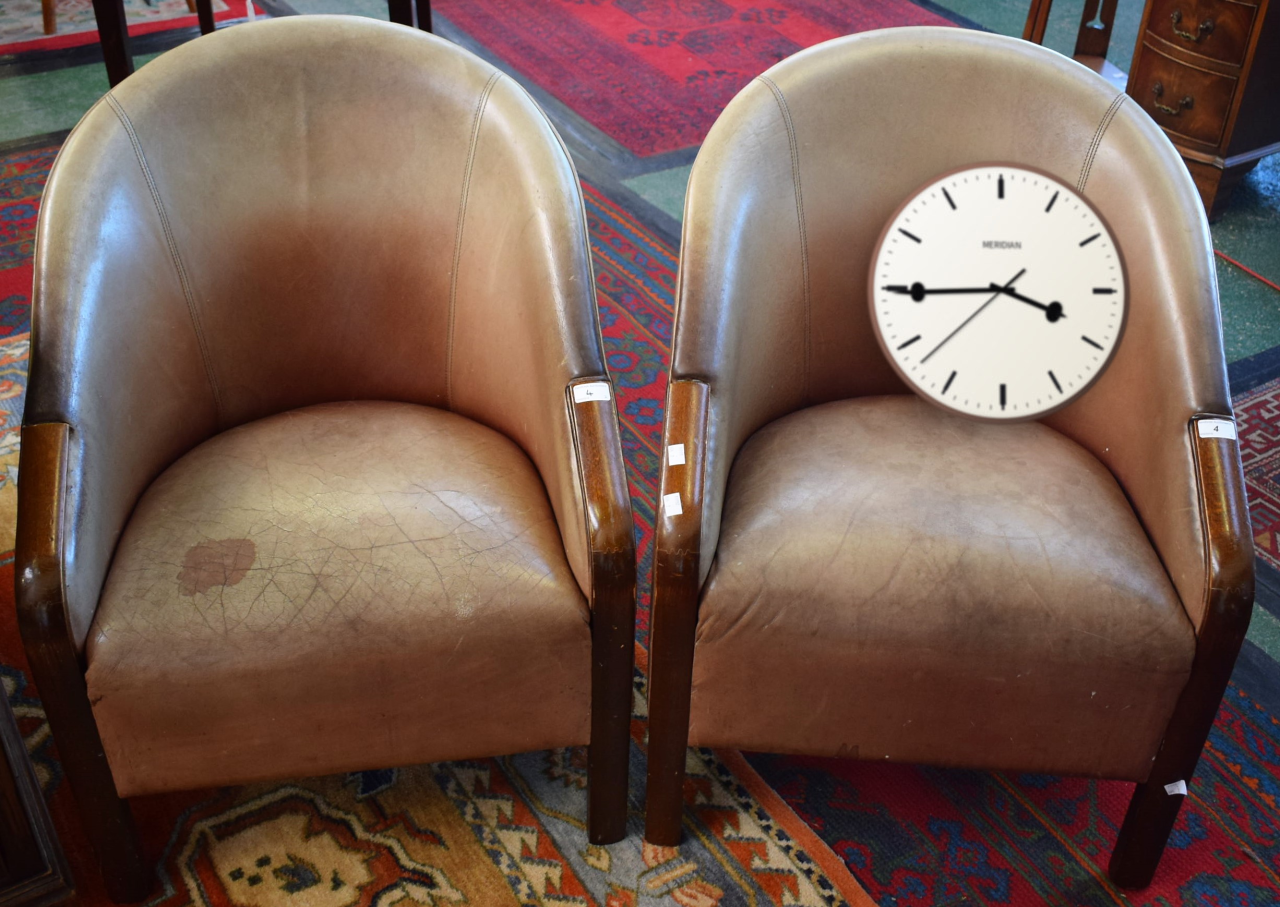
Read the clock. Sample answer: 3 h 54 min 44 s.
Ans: 3 h 44 min 38 s
